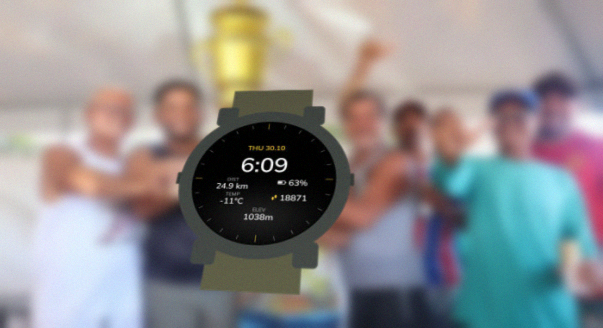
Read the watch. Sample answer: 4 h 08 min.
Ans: 6 h 09 min
